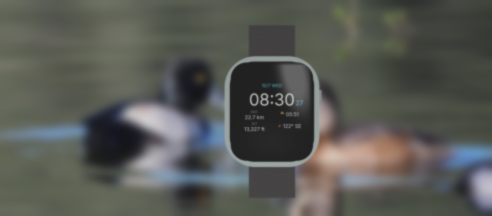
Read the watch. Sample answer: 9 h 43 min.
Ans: 8 h 30 min
